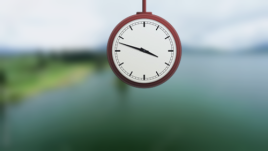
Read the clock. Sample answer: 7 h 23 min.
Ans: 3 h 48 min
